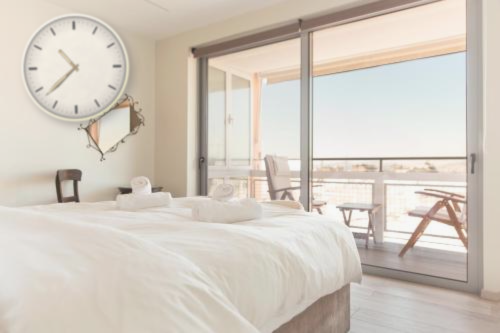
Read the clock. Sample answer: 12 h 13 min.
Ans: 10 h 38 min
